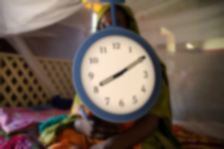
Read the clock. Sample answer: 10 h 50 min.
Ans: 8 h 10 min
